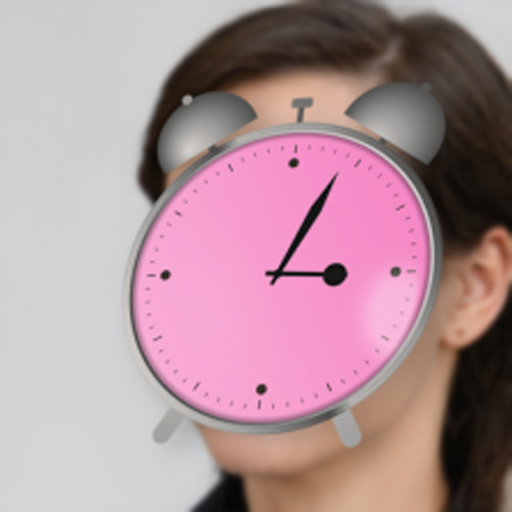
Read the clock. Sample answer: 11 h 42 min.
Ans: 3 h 04 min
